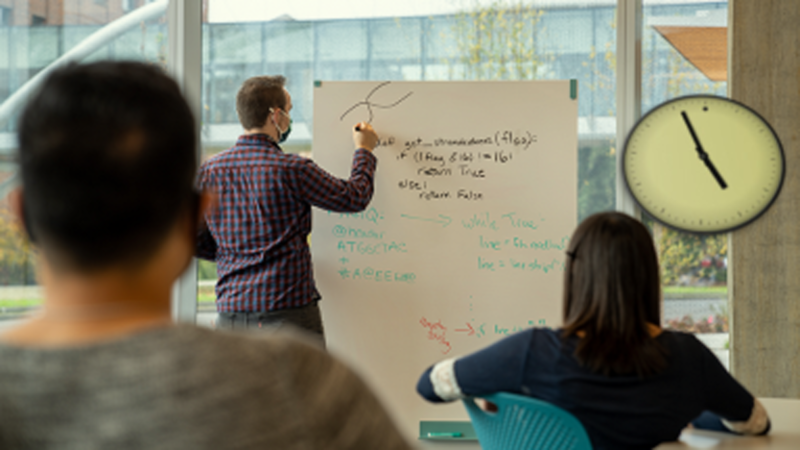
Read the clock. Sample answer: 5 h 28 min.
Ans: 4 h 56 min
